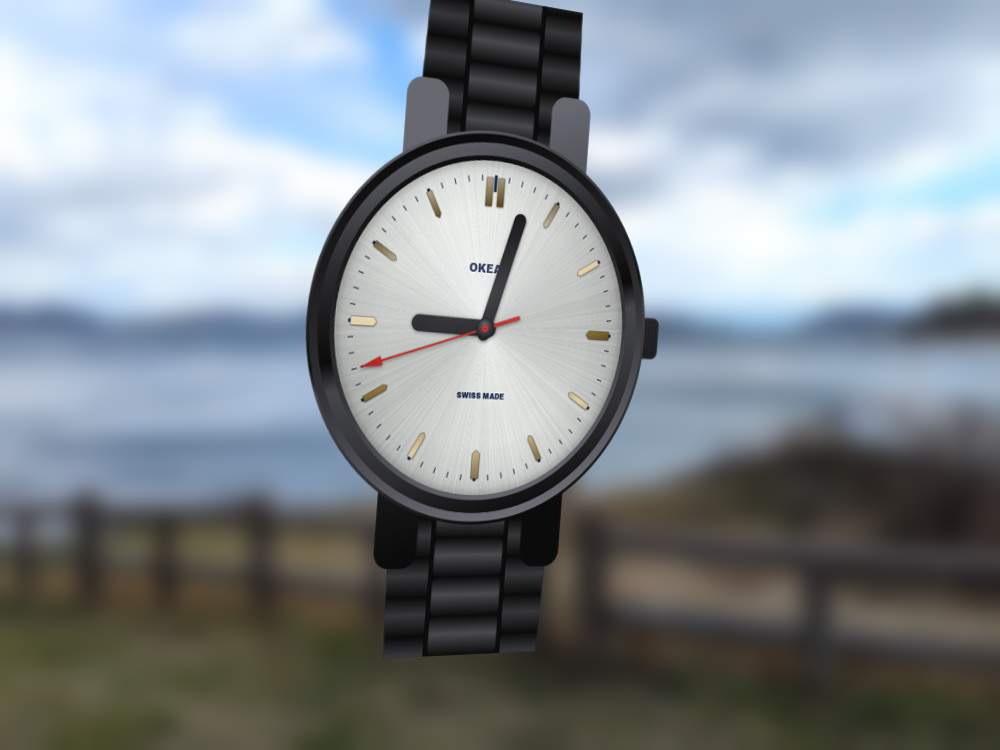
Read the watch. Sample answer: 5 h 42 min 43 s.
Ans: 9 h 02 min 42 s
